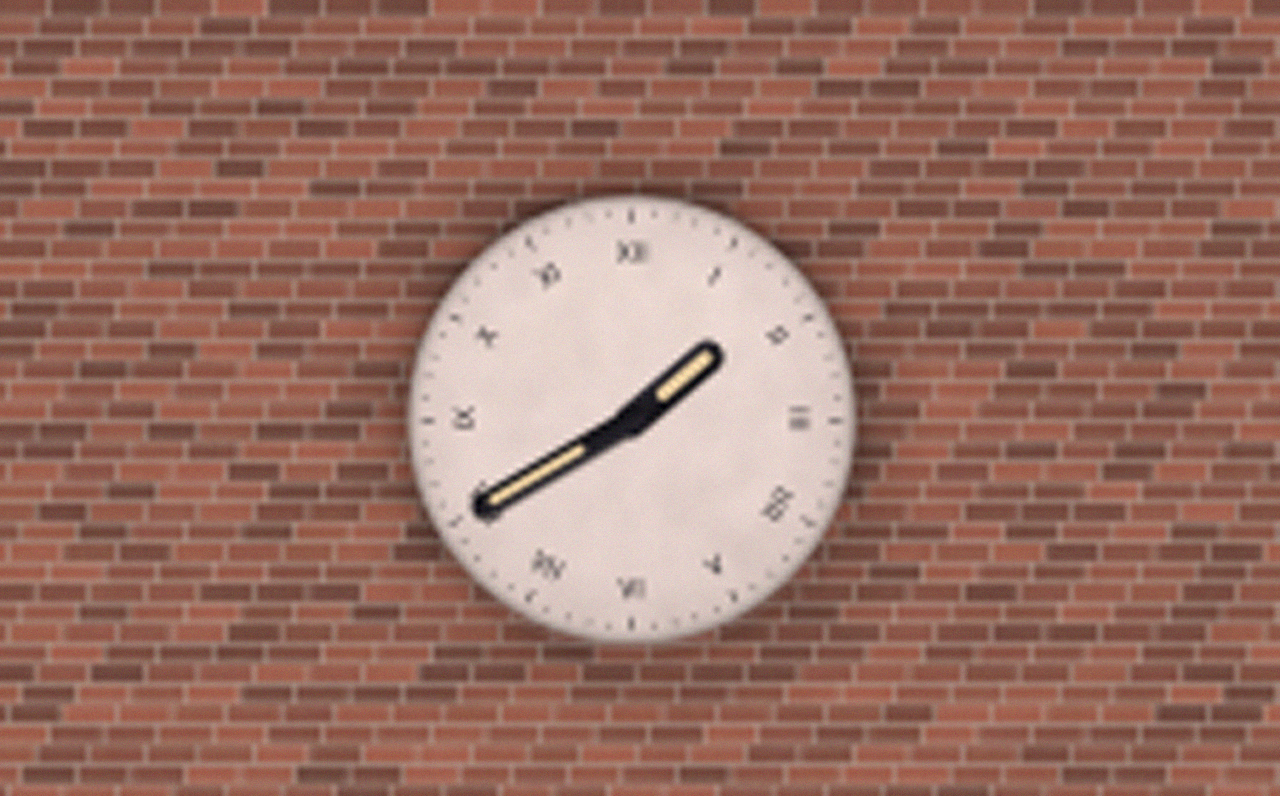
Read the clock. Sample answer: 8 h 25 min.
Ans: 1 h 40 min
